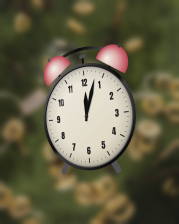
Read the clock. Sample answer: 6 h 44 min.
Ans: 12 h 03 min
